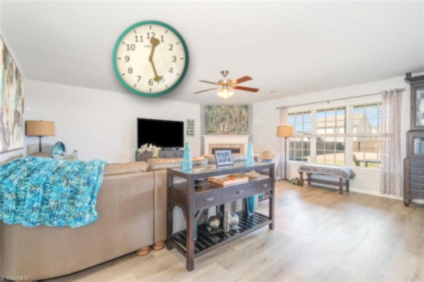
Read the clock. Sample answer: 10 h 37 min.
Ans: 12 h 27 min
